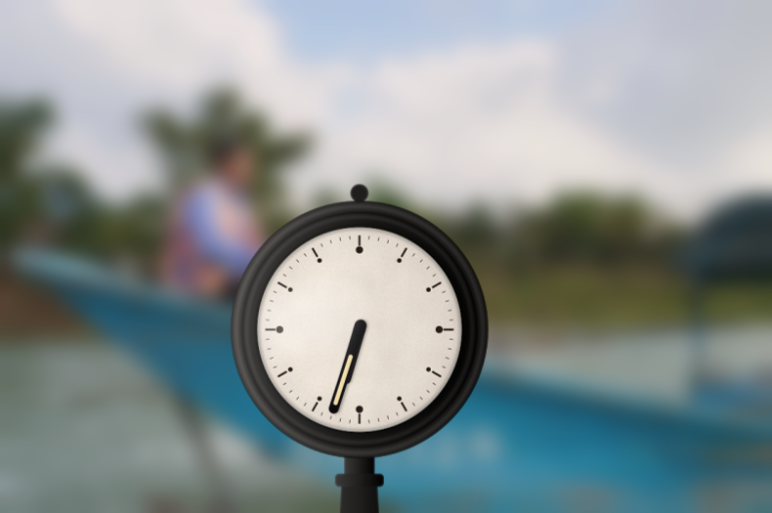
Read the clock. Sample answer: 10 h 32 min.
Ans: 6 h 33 min
